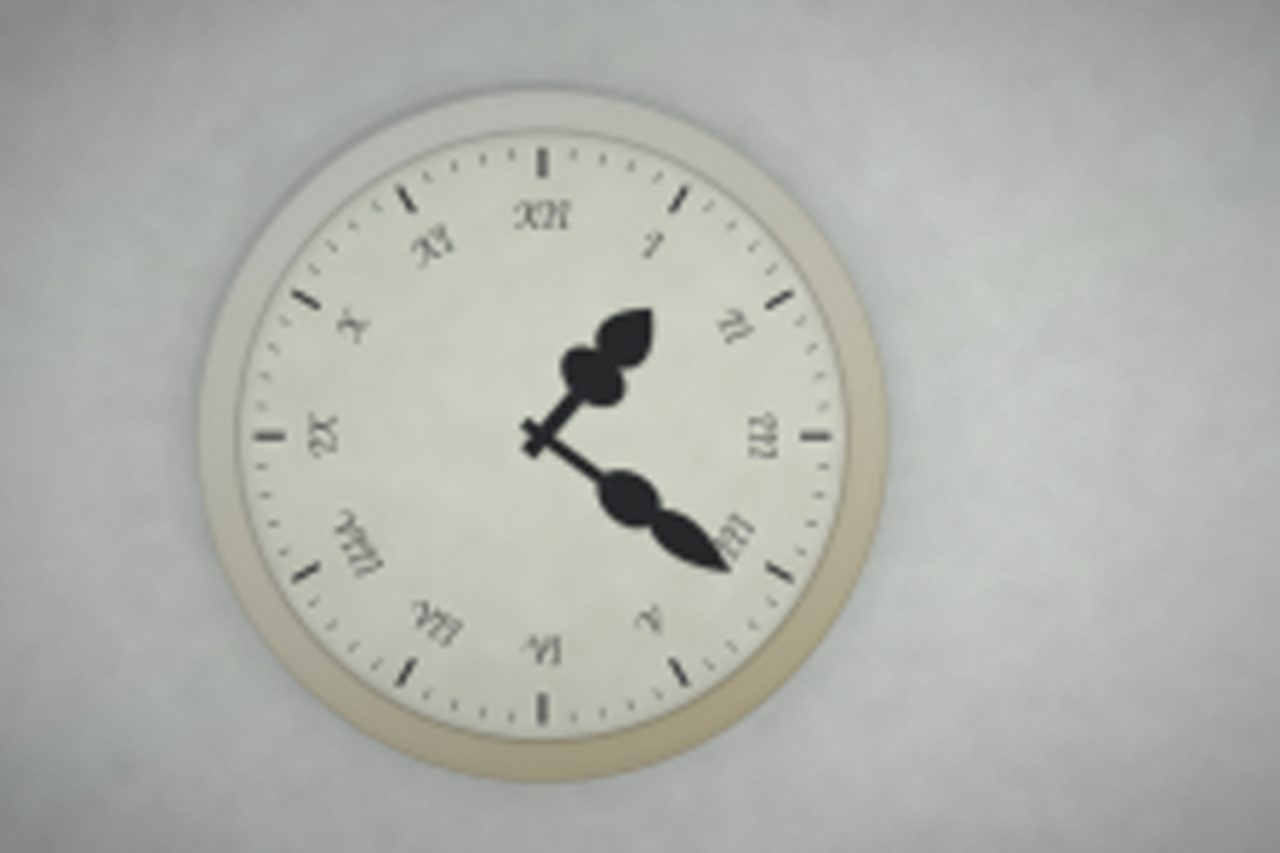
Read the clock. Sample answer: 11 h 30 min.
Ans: 1 h 21 min
